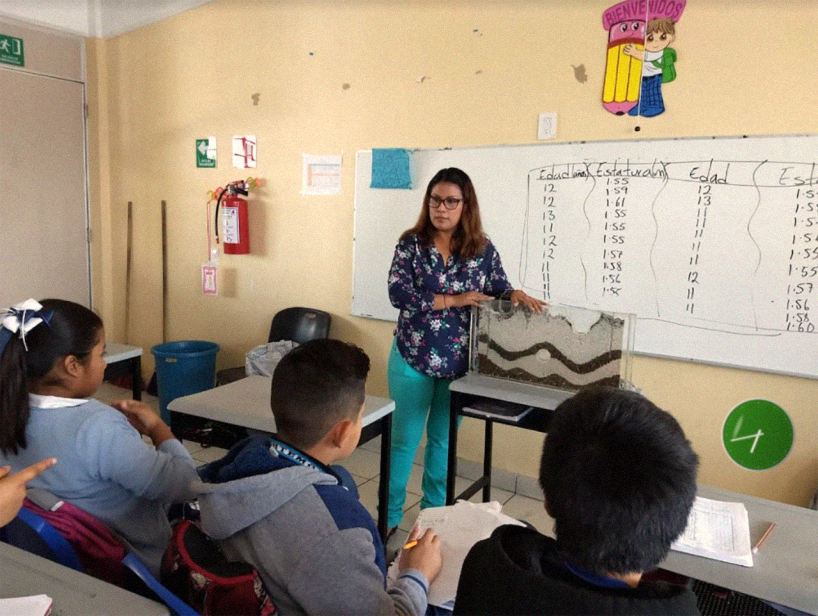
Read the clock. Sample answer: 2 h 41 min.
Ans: 6 h 43 min
